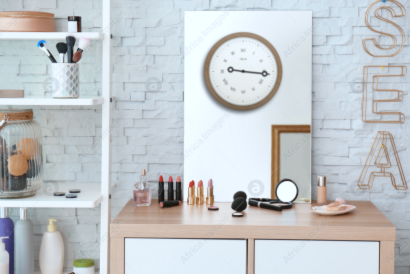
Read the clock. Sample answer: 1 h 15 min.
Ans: 9 h 16 min
